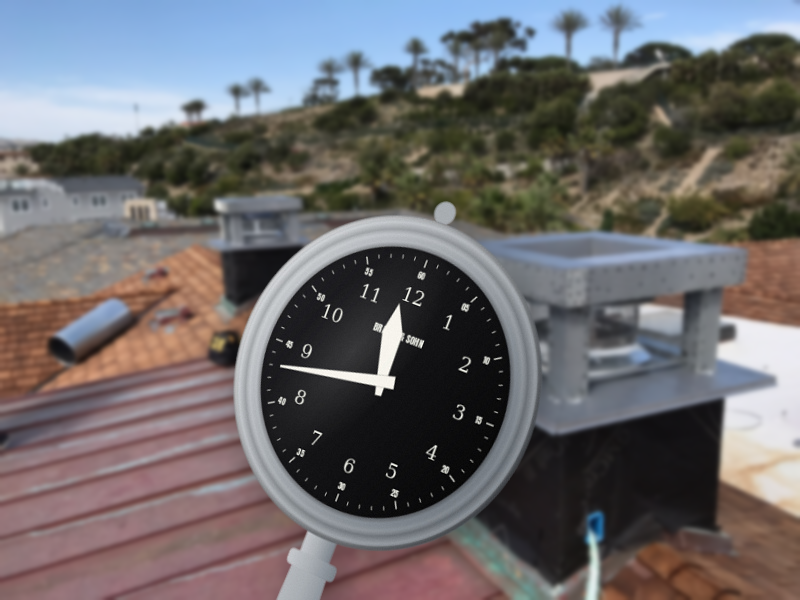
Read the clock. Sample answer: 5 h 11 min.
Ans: 11 h 43 min
